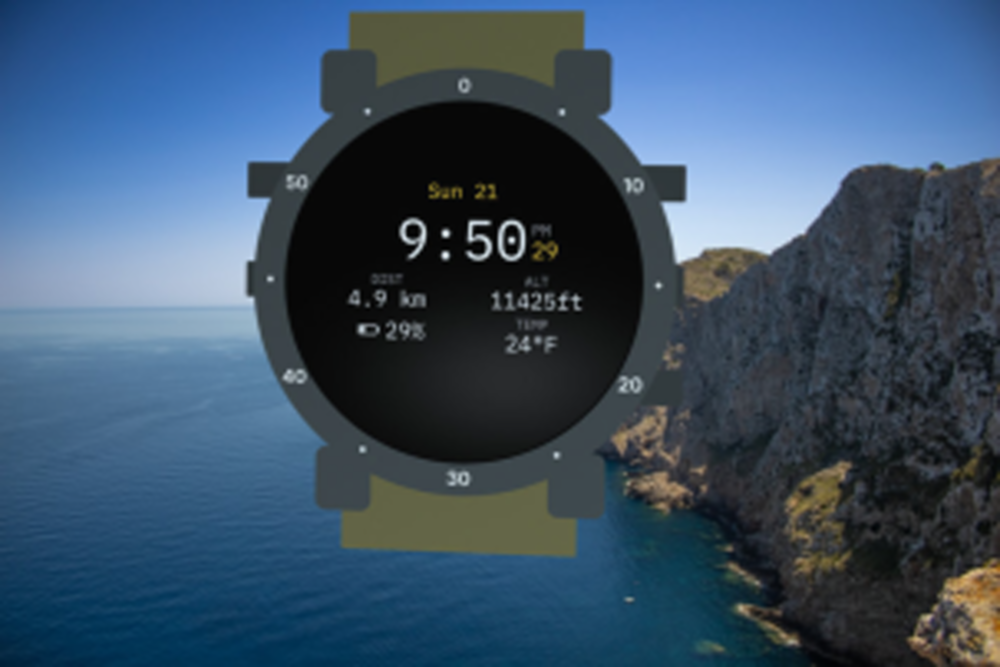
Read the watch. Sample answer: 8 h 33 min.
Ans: 9 h 50 min
